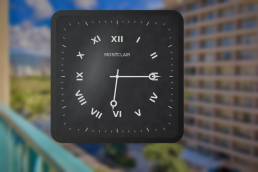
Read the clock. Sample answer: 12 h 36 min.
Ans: 6 h 15 min
